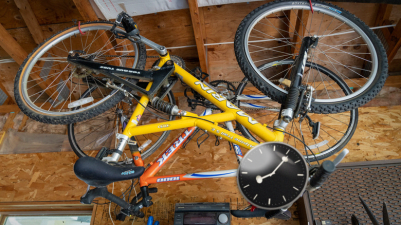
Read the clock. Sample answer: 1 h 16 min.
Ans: 8 h 06 min
